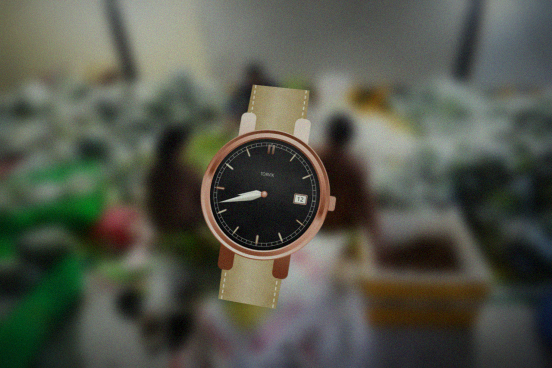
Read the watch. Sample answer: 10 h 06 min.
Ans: 8 h 42 min
